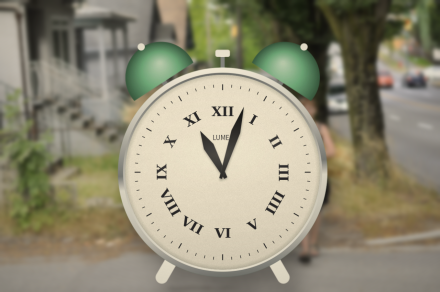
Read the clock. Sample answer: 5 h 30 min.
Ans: 11 h 03 min
